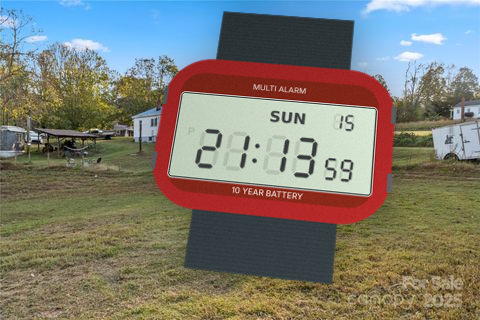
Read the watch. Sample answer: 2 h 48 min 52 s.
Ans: 21 h 13 min 59 s
